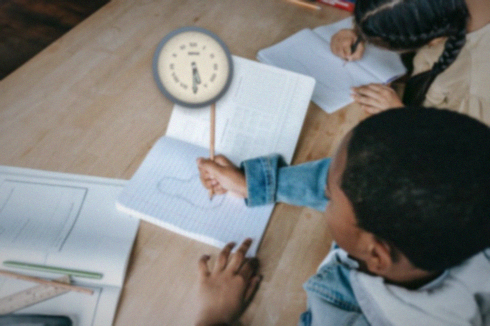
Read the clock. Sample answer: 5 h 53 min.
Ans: 5 h 30 min
